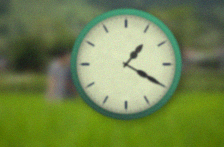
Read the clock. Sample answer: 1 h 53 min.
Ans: 1 h 20 min
